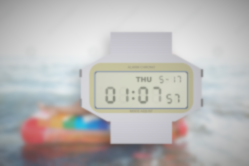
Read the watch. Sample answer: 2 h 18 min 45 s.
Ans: 1 h 07 min 57 s
